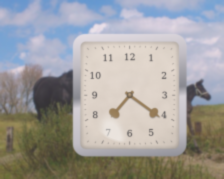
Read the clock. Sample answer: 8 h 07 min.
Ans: 7 h 21 min
